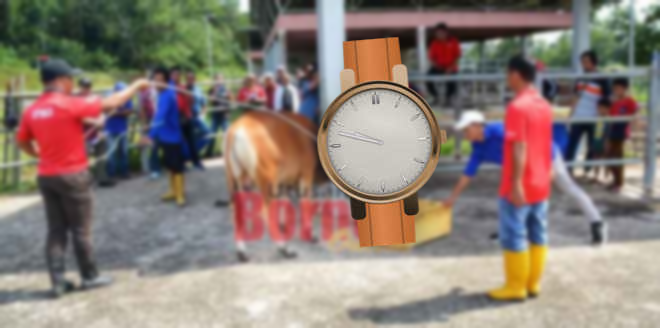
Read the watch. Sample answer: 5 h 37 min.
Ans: 9 h 48 min
